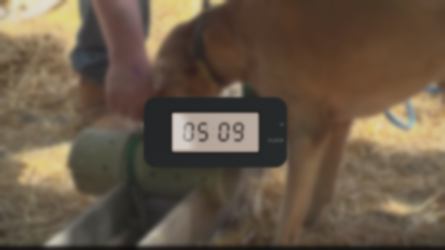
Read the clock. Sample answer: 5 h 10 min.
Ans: 5 h 09 min
